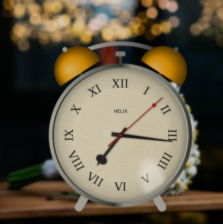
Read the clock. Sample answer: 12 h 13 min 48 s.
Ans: 7 h 16 min 08 s
